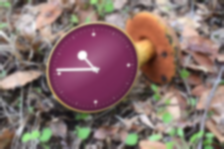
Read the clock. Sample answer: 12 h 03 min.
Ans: 10 h 46 min
